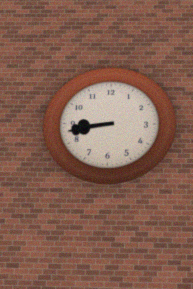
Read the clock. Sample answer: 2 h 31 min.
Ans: 8 h 43 min
